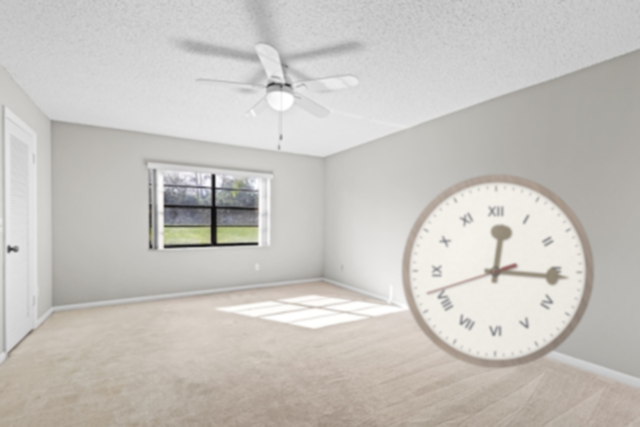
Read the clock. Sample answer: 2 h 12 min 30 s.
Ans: 12 h 15 min 42 s
